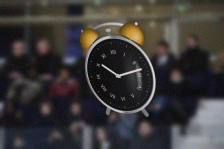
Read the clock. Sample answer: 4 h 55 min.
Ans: 10 h 13 min
